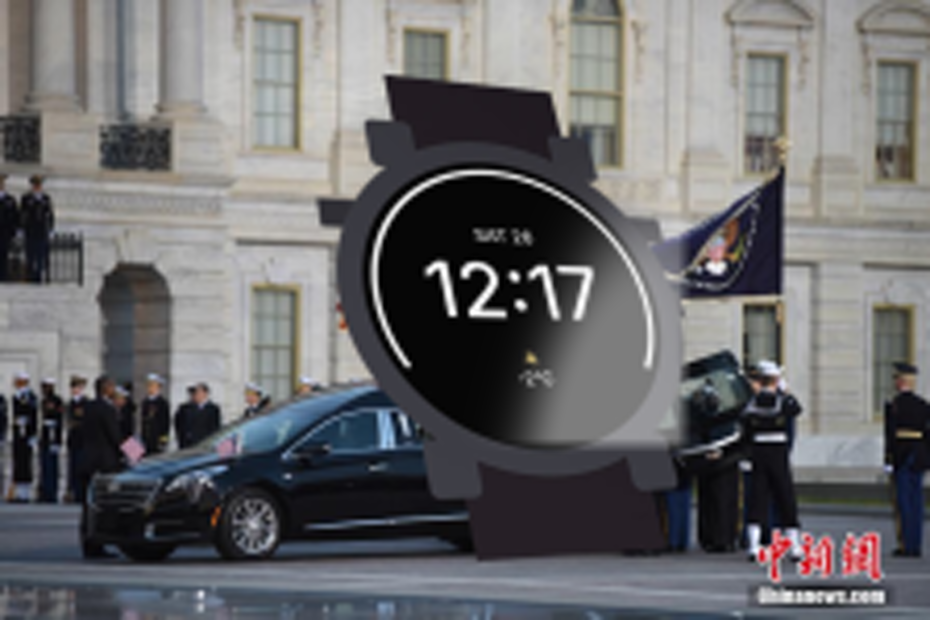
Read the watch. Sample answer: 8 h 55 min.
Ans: 12 h 17 min
